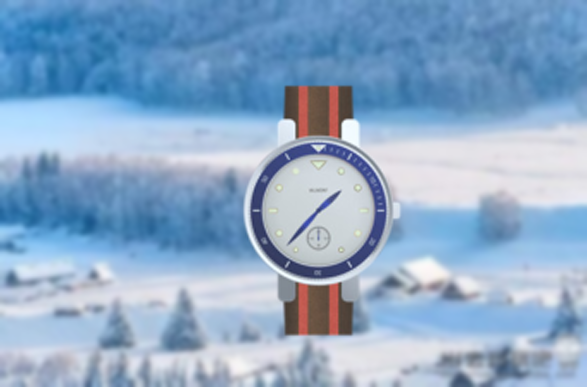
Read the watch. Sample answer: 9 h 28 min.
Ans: 1 h 37 min
